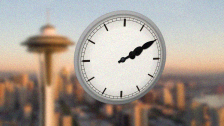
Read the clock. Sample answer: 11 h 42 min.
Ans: 2 h 10 min
